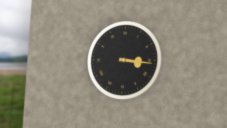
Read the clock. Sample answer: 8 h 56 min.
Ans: 3 h 16 min
